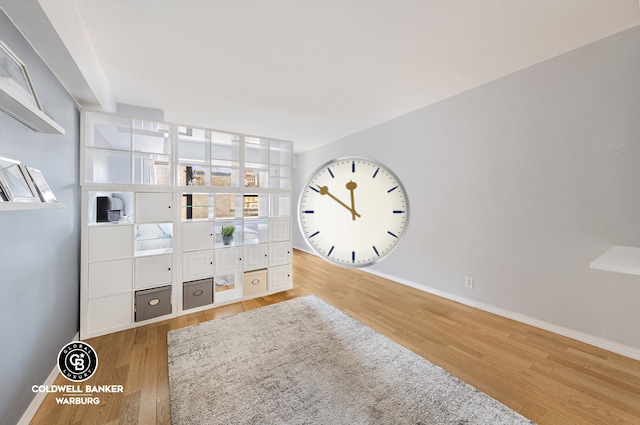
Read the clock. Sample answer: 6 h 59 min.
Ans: 11 h 51 min
